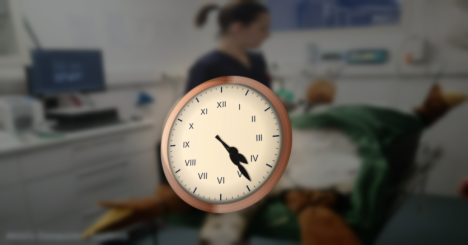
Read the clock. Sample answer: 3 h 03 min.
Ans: 4 h 24 min
